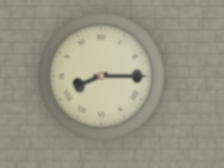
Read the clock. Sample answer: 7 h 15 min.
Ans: 8 h 15 min
